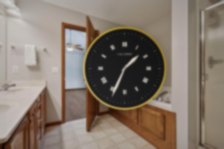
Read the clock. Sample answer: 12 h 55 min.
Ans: 1 h 34 min
